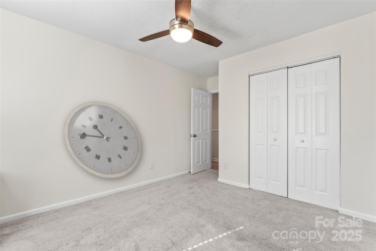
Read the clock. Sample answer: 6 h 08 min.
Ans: 10 h 46 min
